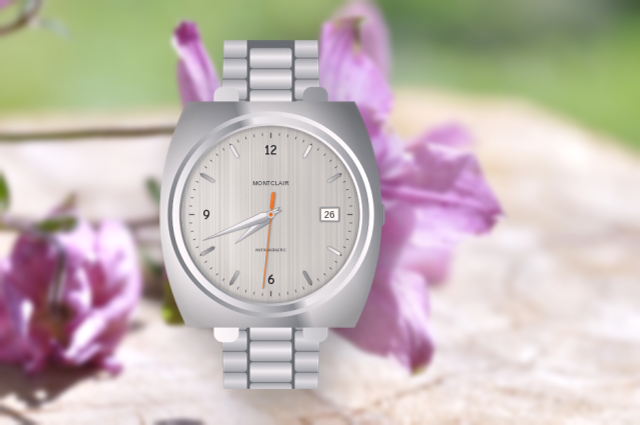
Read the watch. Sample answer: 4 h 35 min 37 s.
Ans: 7 h 41 min 31 s
